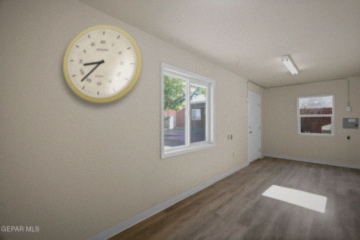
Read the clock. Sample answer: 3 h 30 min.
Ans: 8 h 37 min
